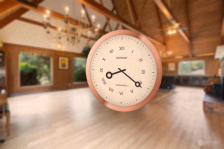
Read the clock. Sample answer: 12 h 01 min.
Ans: 8 h 21 min
